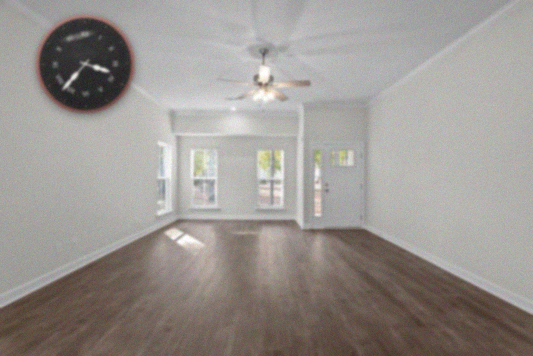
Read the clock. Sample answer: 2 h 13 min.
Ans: 3 h 37 min
